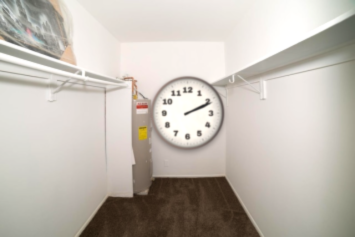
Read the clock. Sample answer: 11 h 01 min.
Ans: 2 h 11 min
